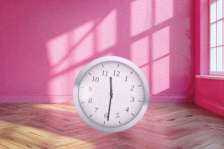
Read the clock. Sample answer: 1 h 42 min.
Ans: 11 h 29 min
